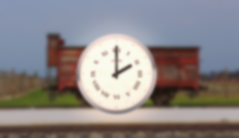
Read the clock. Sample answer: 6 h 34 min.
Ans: 2 h 00 min
